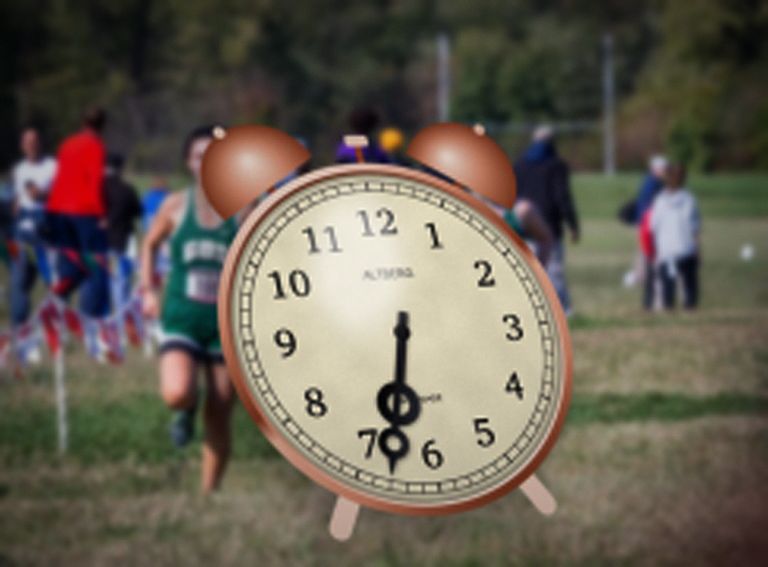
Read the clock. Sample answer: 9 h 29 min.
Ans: 6 h 33 min
